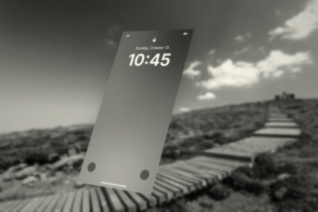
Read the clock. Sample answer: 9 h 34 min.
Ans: 10 h 45 min
